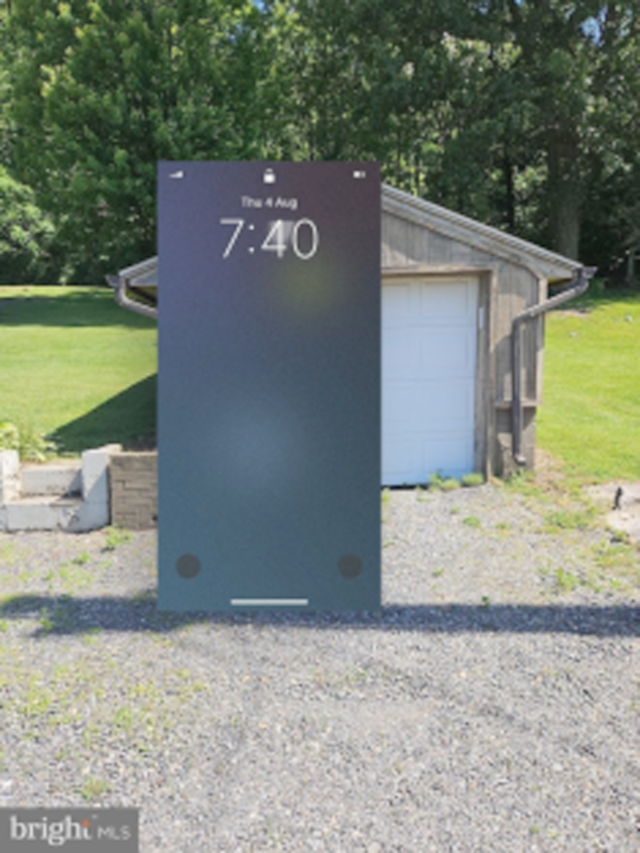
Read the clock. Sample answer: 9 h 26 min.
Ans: 7 h 40 min
